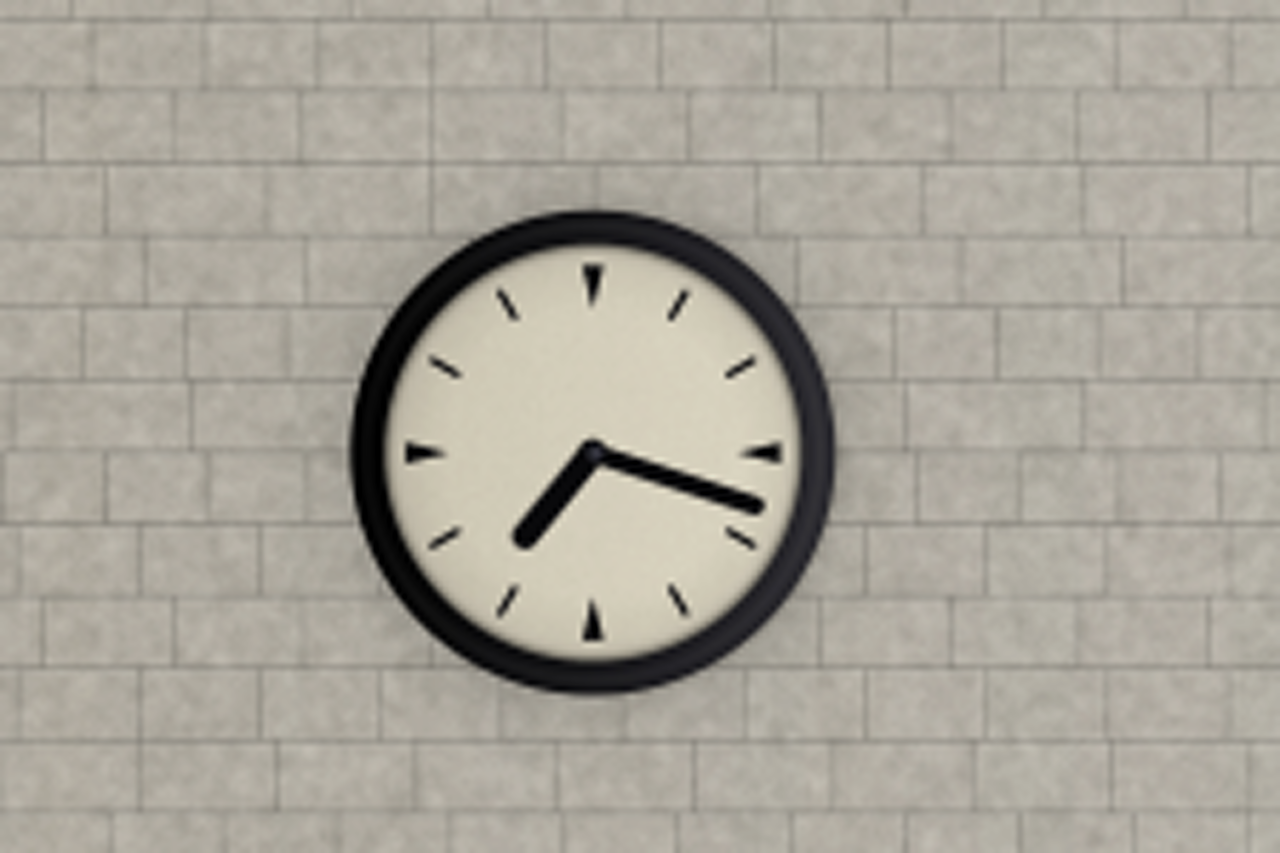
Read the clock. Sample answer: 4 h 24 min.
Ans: 7 h 18 min
